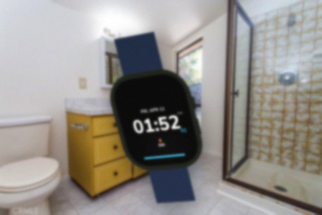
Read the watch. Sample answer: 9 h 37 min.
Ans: 1 h 52 min
